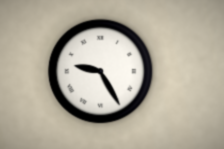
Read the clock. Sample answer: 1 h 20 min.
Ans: 9 h 25 min
